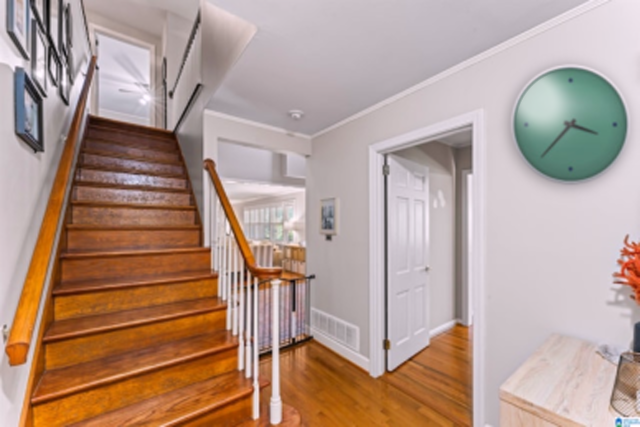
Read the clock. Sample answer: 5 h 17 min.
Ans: 3 h 37 min
